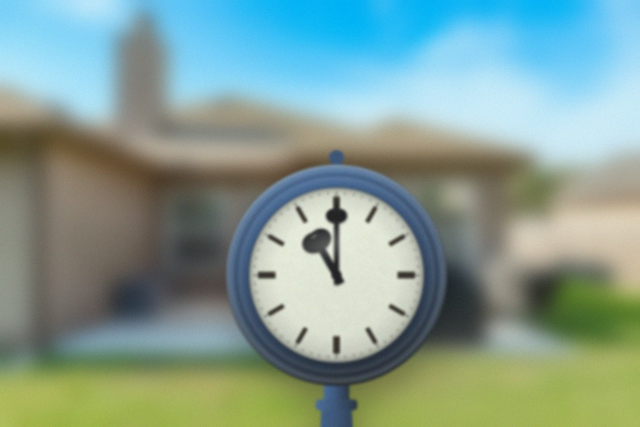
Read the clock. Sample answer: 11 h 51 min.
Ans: 11 h 00 min
